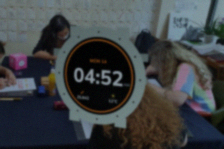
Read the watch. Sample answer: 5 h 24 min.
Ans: 4 h 52 min
